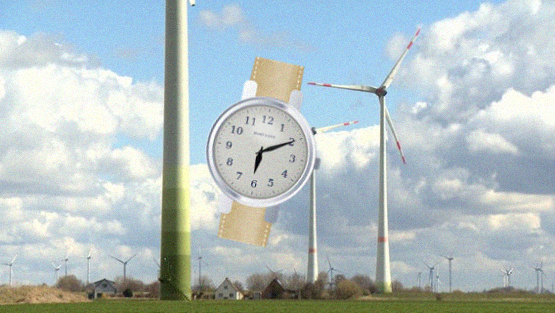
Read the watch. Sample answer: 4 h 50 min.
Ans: 6 h 10 min
